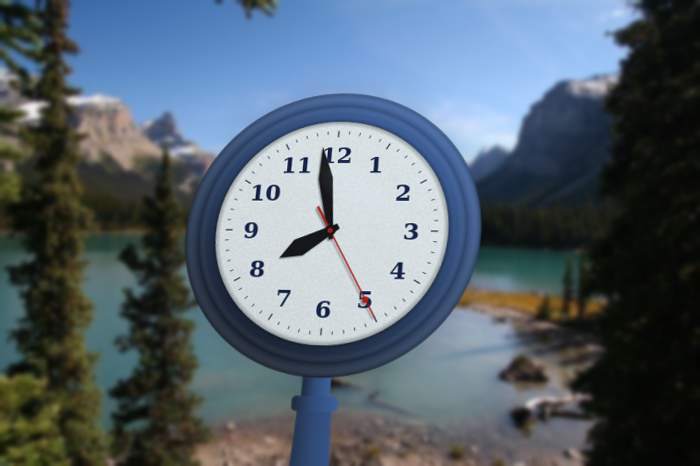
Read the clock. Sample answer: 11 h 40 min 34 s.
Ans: 7 h 58 min 25 s
